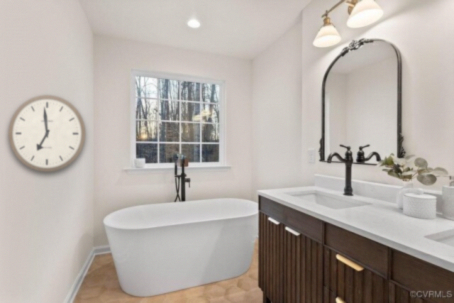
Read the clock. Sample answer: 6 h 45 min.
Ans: 6 h 59 min
